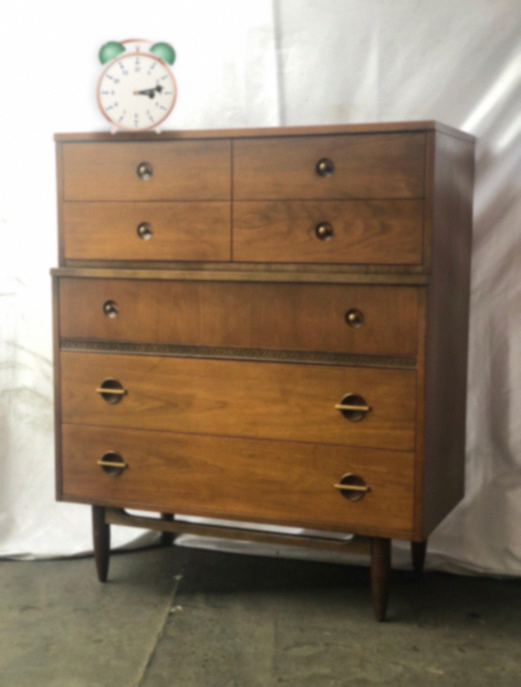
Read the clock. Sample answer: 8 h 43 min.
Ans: 3 h 13 min
